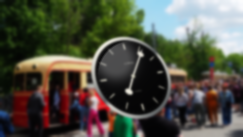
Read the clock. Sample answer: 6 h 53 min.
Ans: 7 h 06 min
